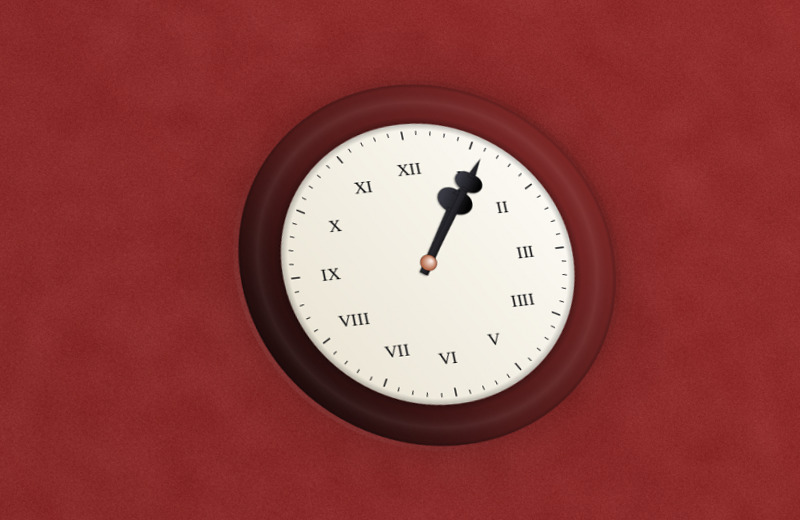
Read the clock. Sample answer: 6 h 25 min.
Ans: 1 h 06 min
